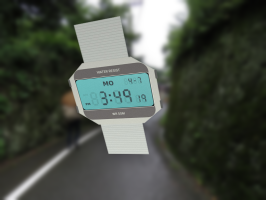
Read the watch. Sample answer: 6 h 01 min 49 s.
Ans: 3 h 49 min 19 s
